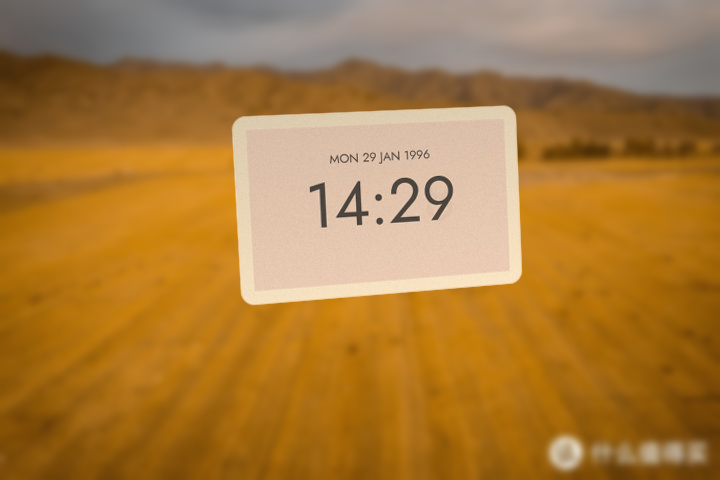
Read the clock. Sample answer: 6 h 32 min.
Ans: 14 h 29 min
